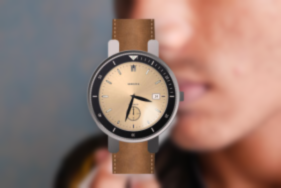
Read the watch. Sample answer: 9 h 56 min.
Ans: 3 h 33 min
